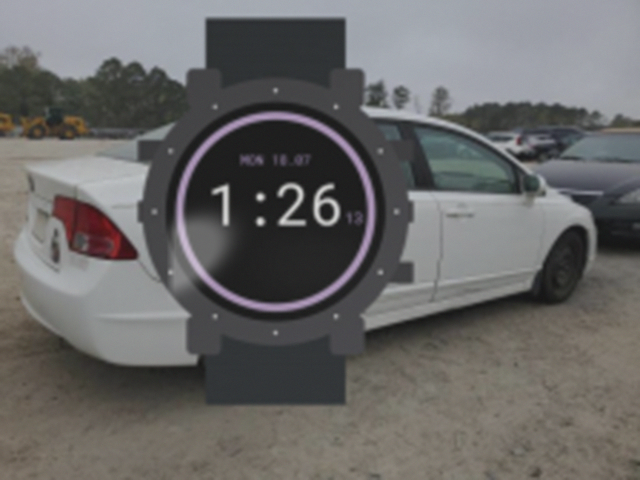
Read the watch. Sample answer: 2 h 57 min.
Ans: 1 h 26 min
